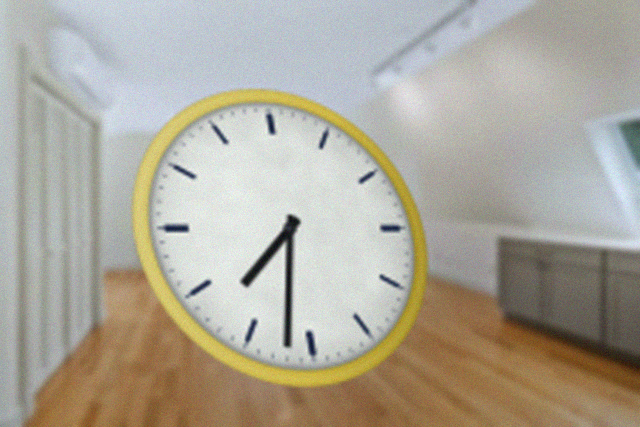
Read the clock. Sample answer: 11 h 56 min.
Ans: 7 h 32 min
